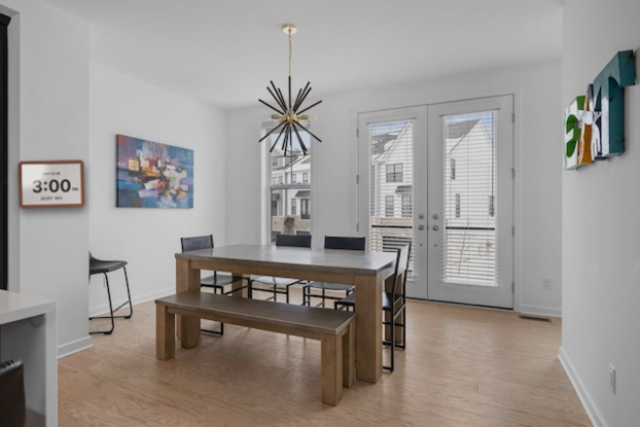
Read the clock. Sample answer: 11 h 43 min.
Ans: 3 h 00 min
